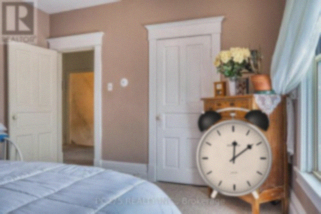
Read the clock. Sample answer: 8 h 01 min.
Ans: 12 h 09 min
